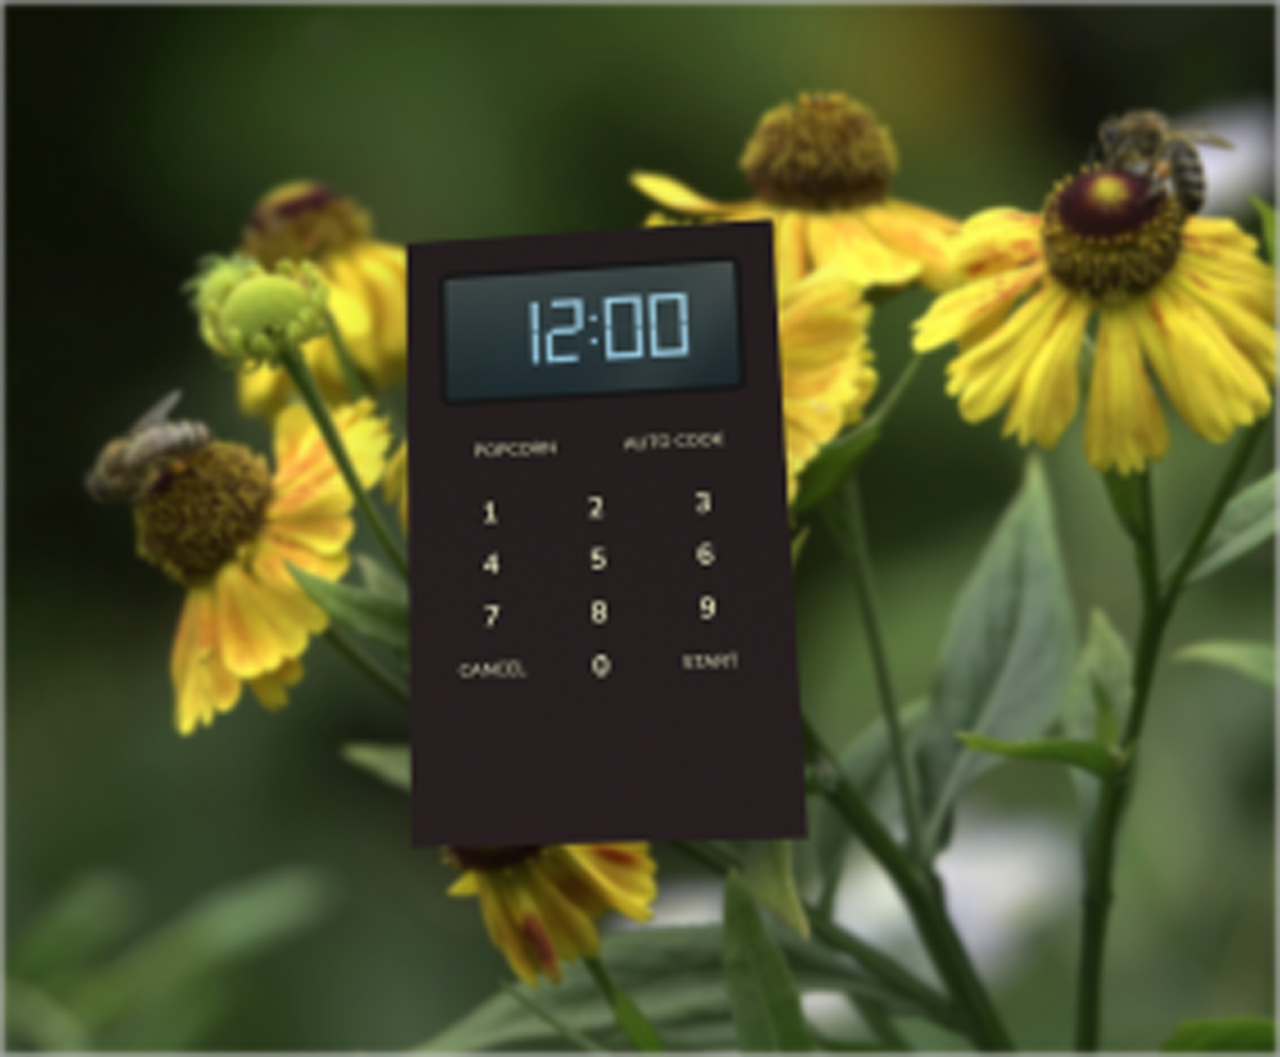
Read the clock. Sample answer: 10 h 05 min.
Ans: 12 h 00 min
